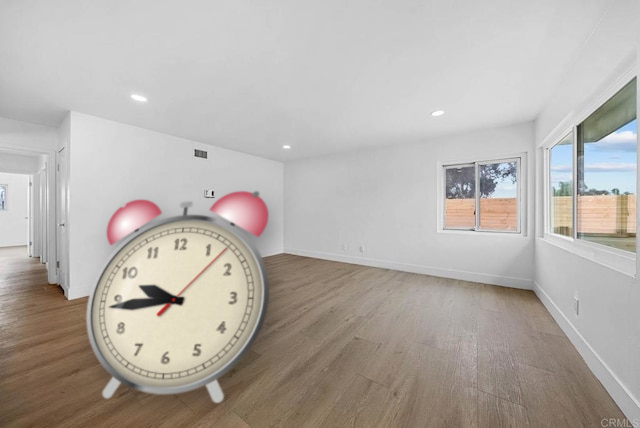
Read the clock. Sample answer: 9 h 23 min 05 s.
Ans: 9 h 44 min 07 s
